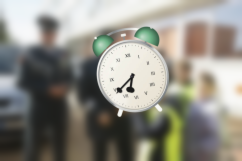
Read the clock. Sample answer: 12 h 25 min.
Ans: 6 h 39 min
